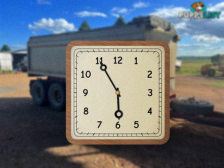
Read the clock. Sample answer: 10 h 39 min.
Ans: 5 h 55 min
